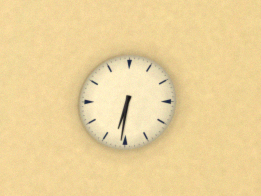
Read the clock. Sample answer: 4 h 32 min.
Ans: 6 h 31 min
